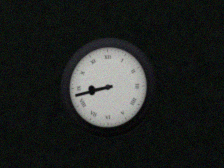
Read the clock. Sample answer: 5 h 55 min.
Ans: 8 h 43 min
